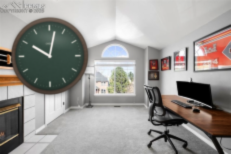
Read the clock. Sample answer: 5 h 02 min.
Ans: 10 h 02 min
